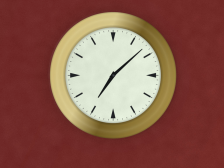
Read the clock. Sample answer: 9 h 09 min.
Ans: 7 h 08 min
